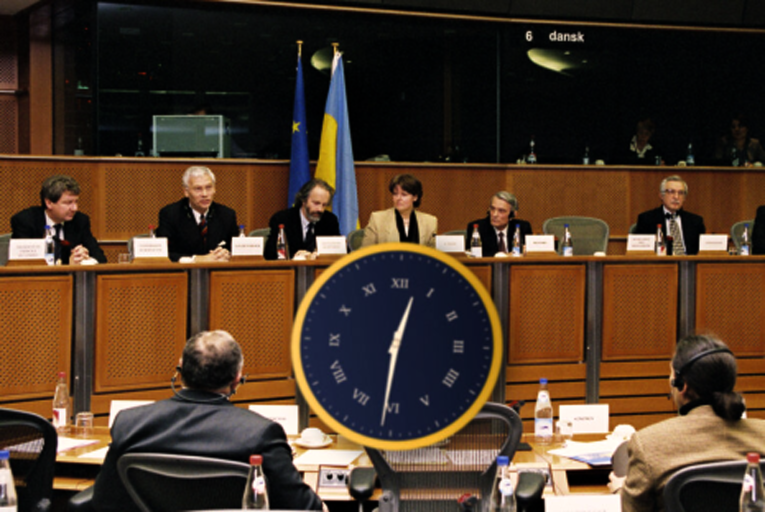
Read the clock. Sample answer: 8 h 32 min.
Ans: 12 h 31 min
